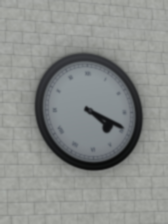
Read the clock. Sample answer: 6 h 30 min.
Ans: 4 h 19 min
